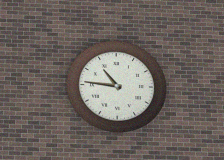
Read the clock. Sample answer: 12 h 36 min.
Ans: 10 h 46 min
